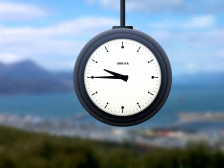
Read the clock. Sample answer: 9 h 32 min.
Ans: 9 h 45 min
